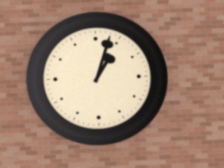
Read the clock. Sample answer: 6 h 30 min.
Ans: 1 h 03 min
